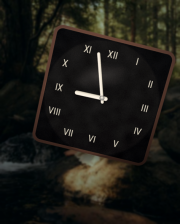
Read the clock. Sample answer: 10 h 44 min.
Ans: 8 h 57 min
